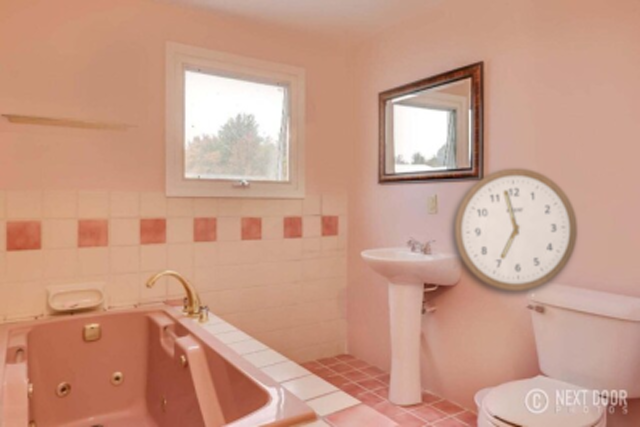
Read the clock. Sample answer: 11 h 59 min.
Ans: 6 h 58 min
